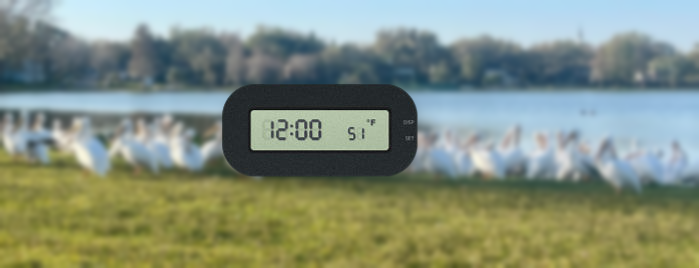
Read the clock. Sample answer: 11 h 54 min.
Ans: 12 h 00 min
